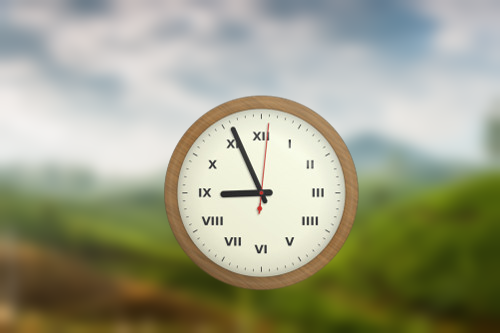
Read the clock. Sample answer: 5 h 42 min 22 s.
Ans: 8 h 56 min 01 s
